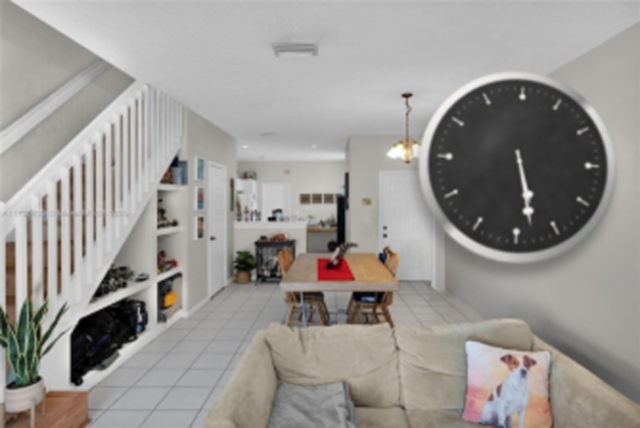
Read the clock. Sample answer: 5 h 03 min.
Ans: 5 h 28 min
